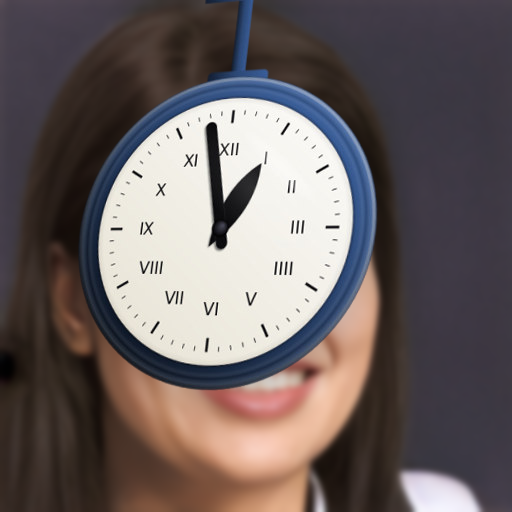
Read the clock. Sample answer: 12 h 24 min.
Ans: 12 h 58 min
